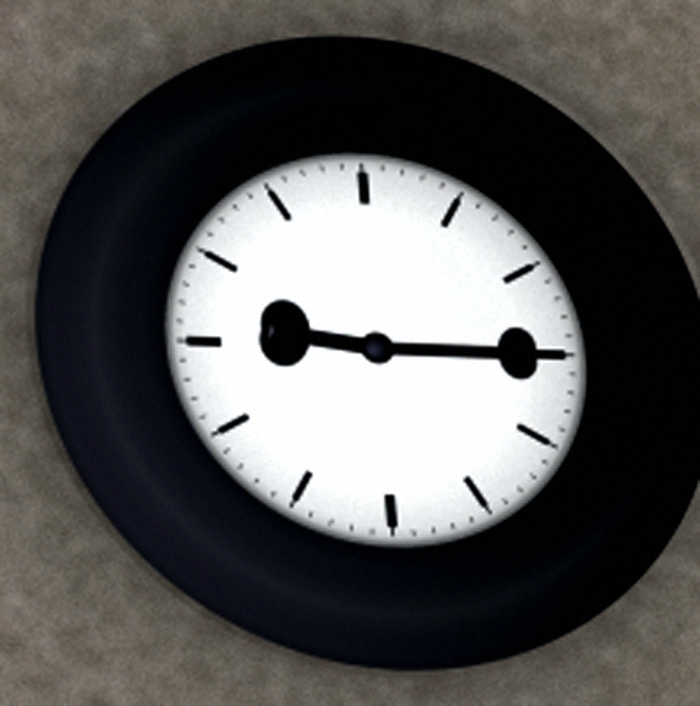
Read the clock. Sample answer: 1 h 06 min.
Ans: 9 h 15 min
